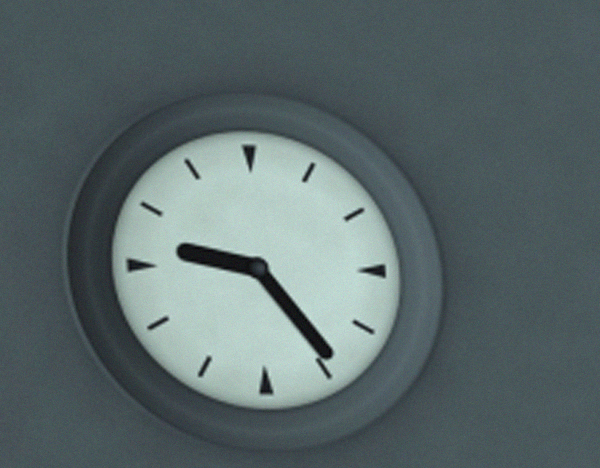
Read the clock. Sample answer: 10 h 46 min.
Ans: 9 h 24 min
